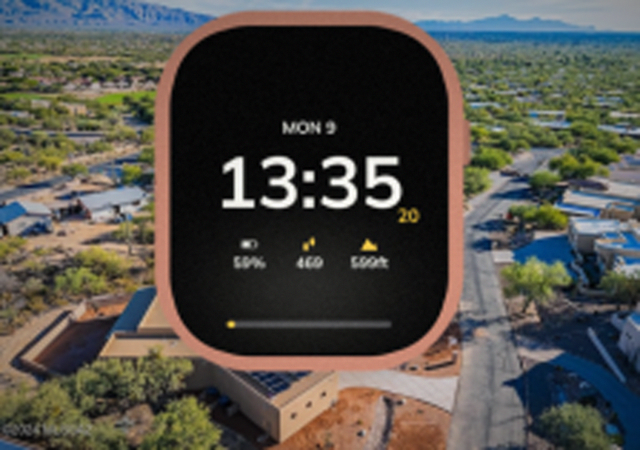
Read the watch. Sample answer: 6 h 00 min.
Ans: 13 h 35 min
